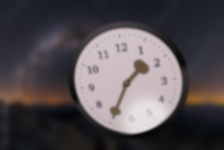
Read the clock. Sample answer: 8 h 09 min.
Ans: 1 h 35 min
